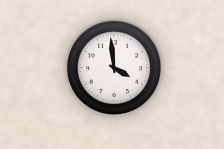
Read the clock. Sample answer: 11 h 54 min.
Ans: 3 h 59 min
